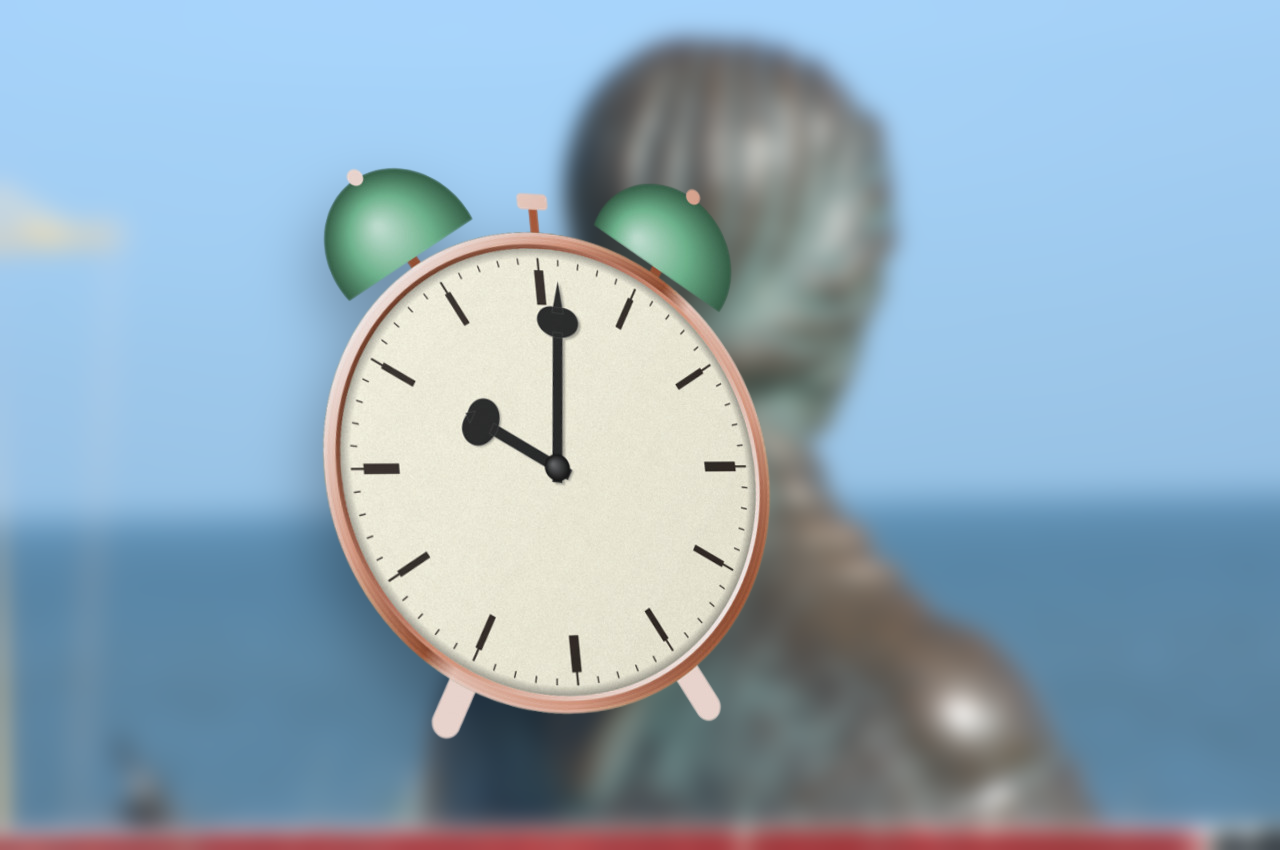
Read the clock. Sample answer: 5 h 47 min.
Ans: 10 h 01 min
